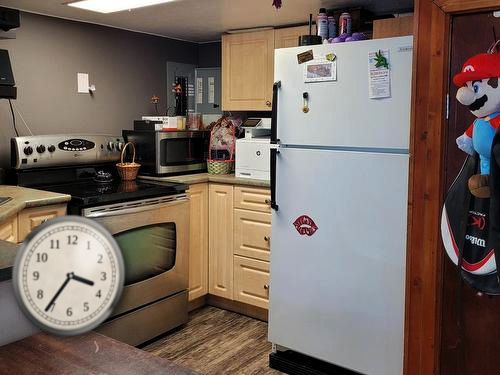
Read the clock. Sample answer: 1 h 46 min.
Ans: 3 h 36 min
